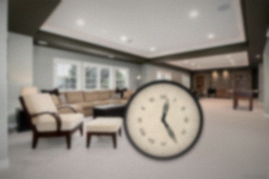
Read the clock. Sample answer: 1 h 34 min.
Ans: 12 h 25 min
